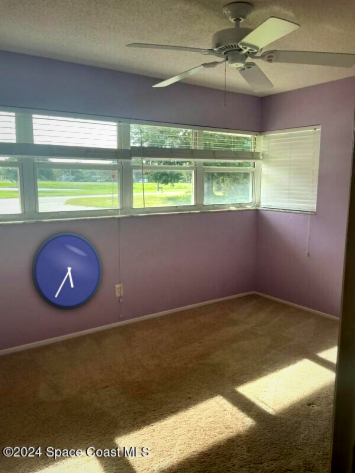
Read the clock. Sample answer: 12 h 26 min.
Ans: 5 h 35 min
